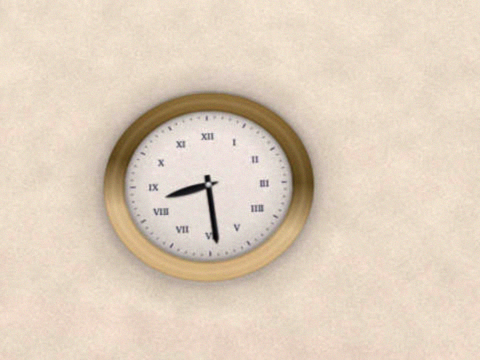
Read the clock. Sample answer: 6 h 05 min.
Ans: 8 h 29 min
